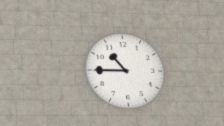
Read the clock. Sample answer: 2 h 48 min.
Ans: 10 h 45 min
